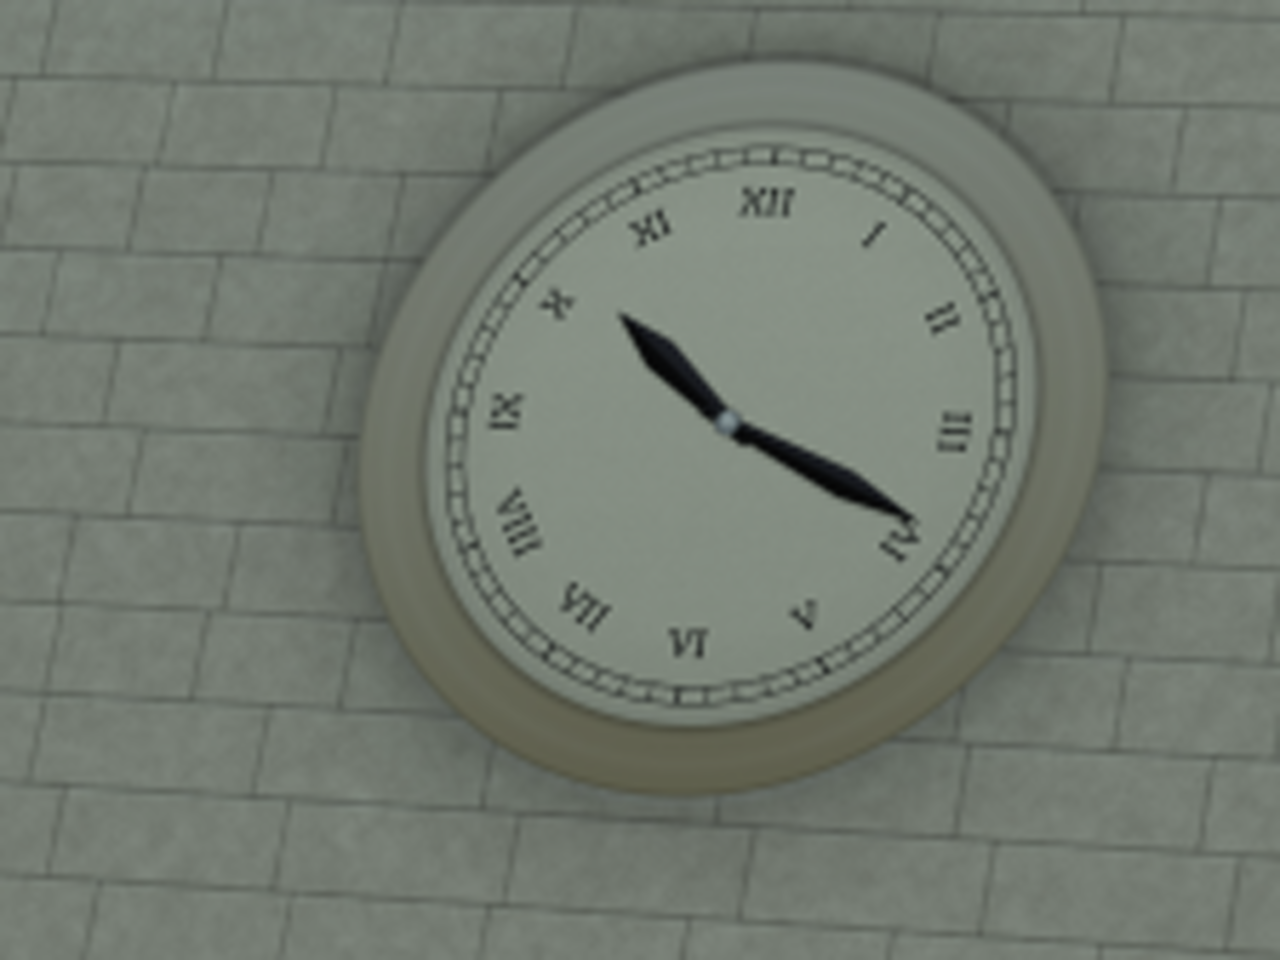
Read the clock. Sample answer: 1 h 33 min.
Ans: 10 h 19 min
